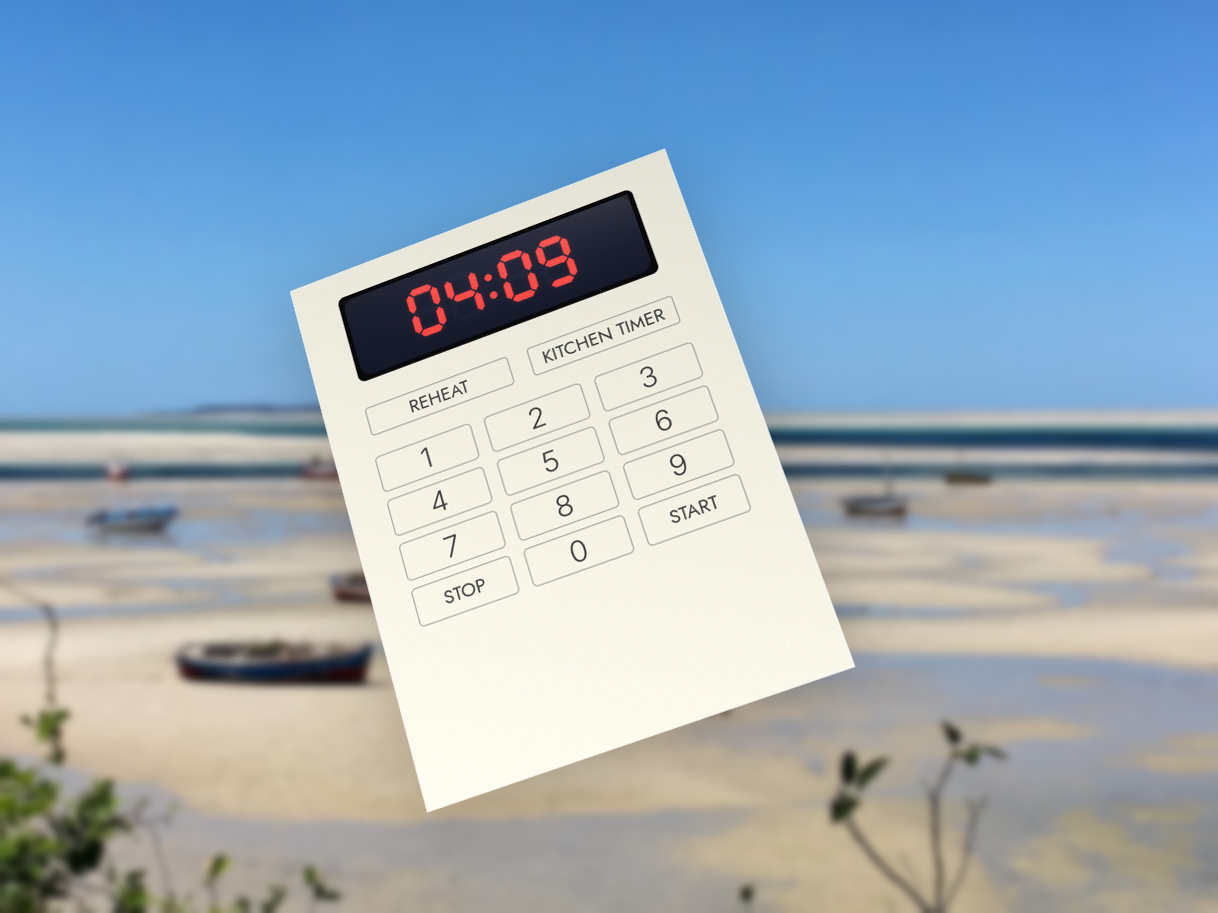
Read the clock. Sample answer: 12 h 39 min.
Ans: 4 h 09 min
